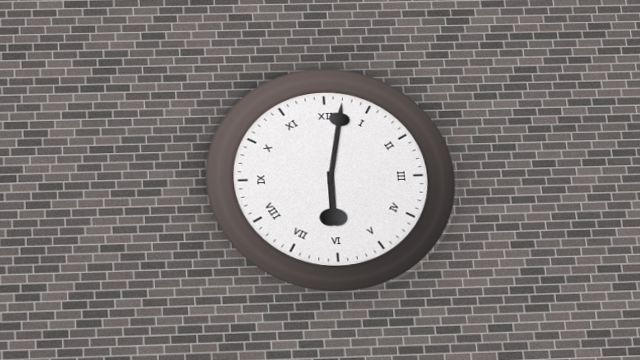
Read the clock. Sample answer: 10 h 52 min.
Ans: 6 h 02 min
